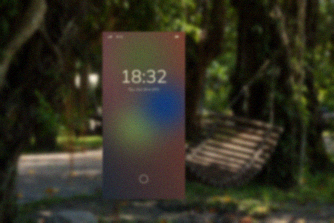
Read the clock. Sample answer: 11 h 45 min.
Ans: 18 h 32 min
